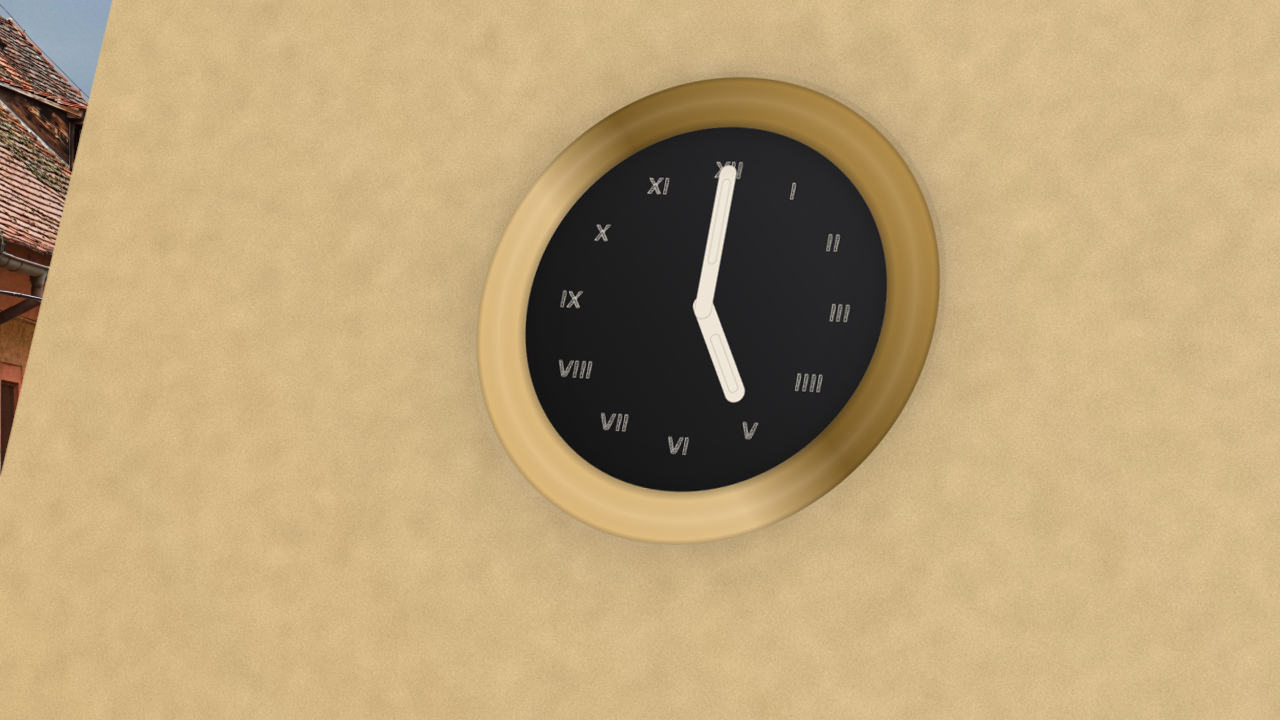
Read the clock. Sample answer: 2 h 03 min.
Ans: 5 h 00 min
